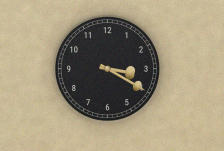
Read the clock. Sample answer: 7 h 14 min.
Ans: 3 h 20 min
